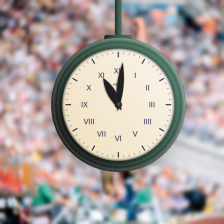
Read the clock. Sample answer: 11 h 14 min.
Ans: 11 h 01 min
